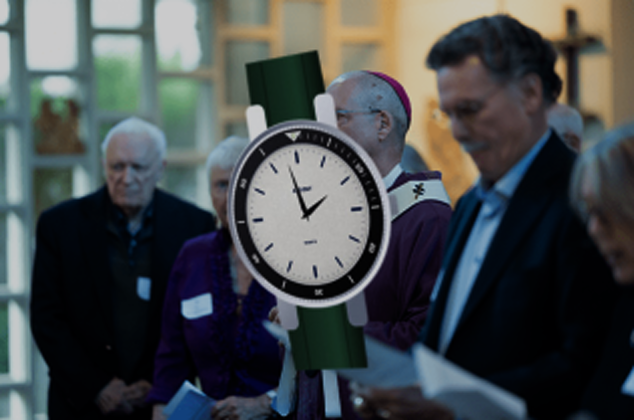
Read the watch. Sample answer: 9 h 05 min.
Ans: 1 h 58 min
